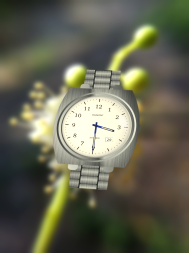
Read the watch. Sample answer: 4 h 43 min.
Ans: 3 h 30 min
